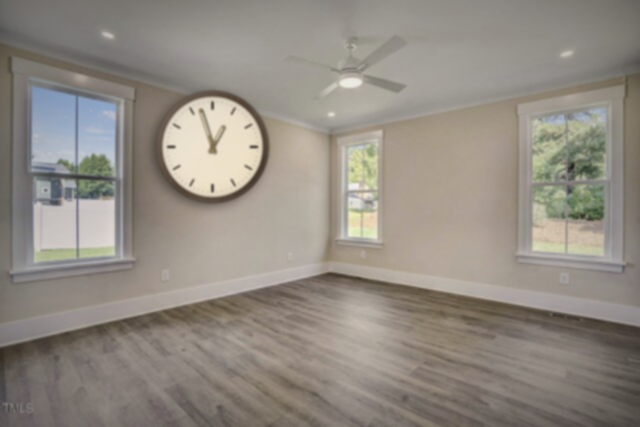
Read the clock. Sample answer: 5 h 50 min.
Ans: 12 h 57 min
